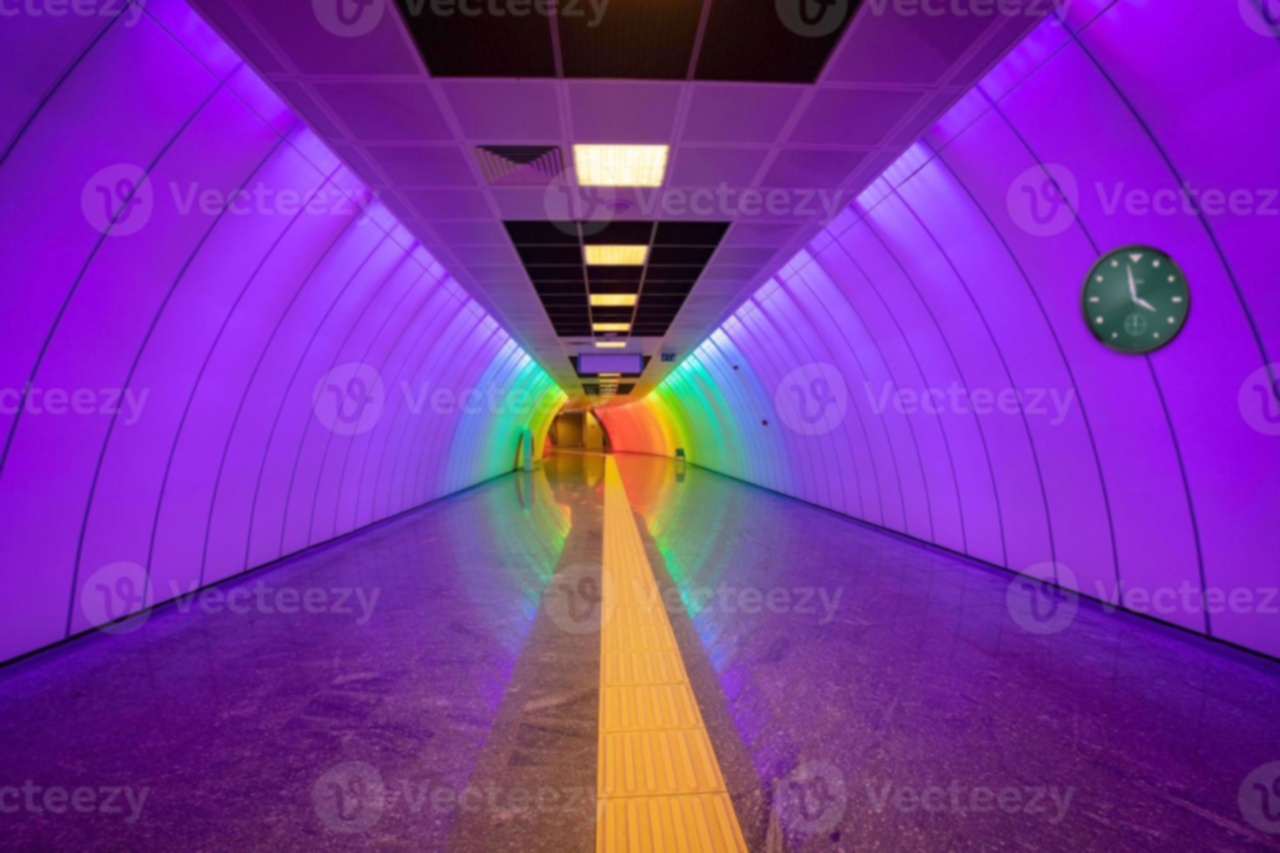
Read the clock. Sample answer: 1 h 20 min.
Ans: 3 h 58 min
